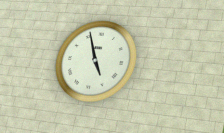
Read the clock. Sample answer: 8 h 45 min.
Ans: 4 h 56 min
